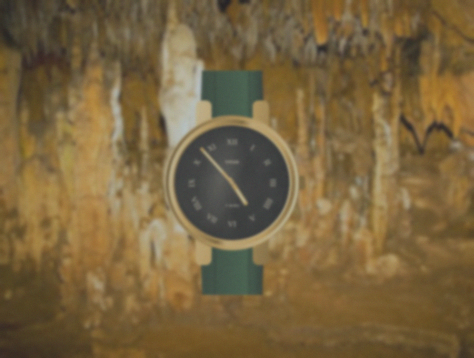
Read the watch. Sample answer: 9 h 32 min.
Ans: 4 h 53 min
